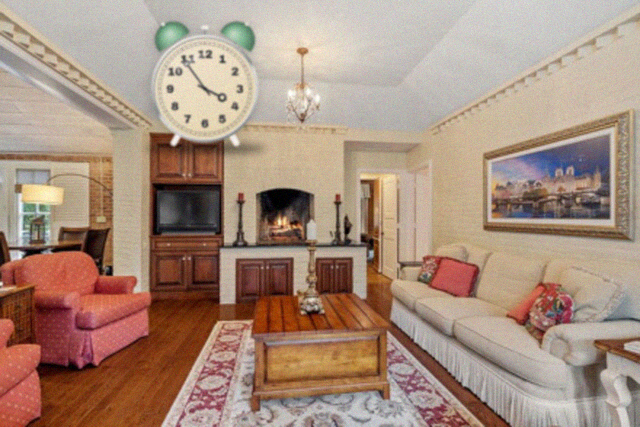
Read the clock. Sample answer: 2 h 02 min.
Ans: 3 h 54 min
